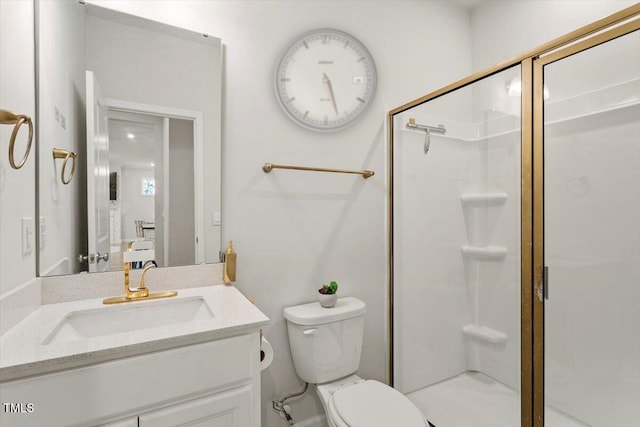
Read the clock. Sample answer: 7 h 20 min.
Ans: 5 h 27 min
